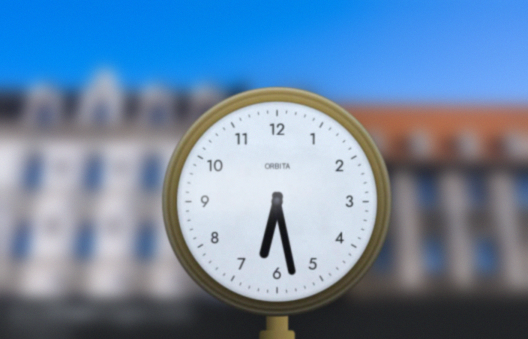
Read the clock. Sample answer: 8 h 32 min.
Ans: 6 h 28 min
